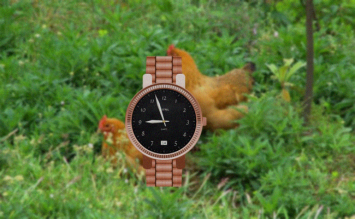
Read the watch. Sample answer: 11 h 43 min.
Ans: 8 h 57 min
